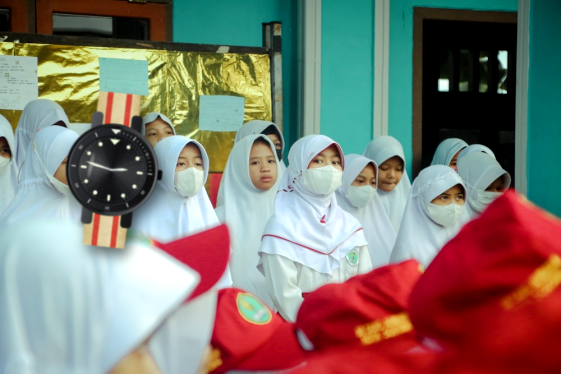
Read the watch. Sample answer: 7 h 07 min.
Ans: 2 h 47 min
